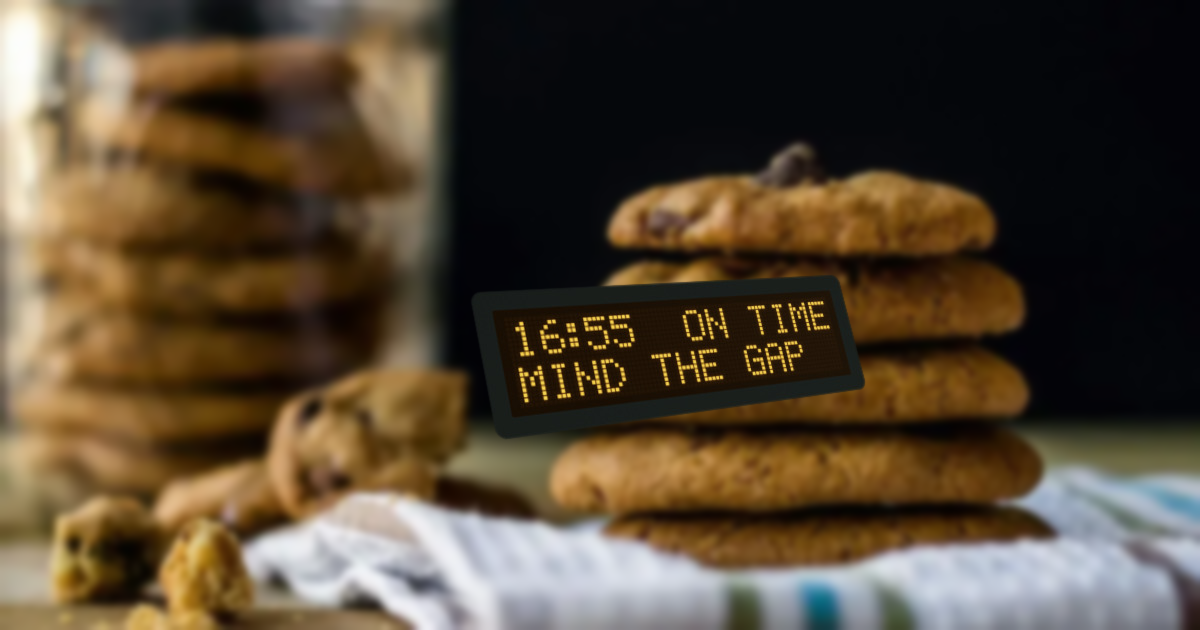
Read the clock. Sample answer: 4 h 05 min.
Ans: 16 h 55 min
